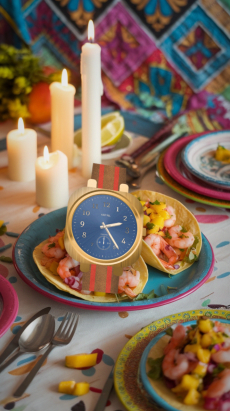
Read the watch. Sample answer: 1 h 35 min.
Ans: 2 h 24 min
